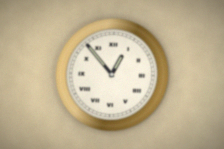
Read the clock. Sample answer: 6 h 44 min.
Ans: 12 h 53 min
